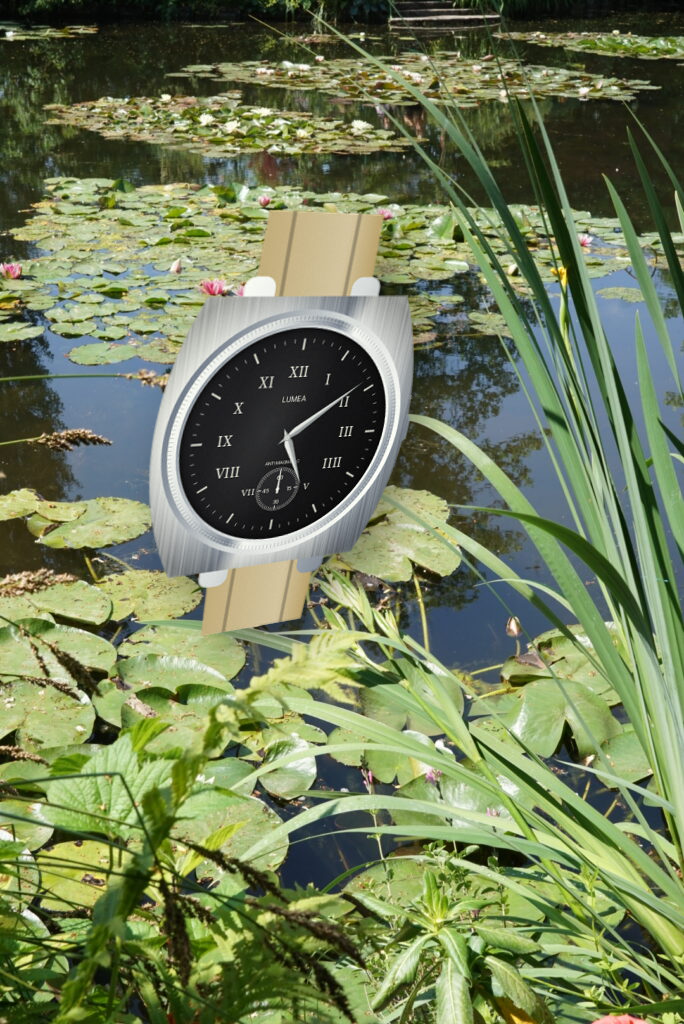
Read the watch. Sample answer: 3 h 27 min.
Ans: 5 h 09 min
